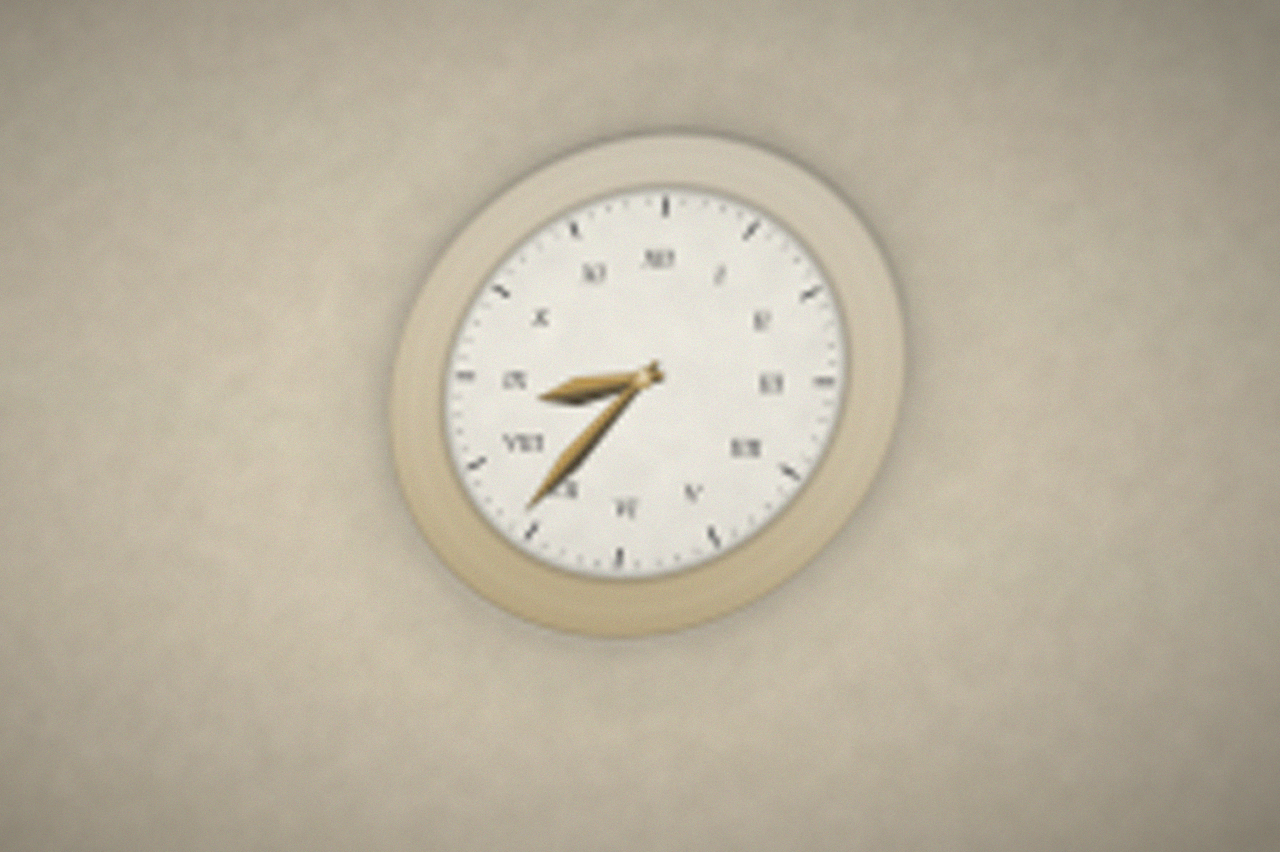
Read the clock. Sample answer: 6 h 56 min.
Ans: 8 h 36 min
